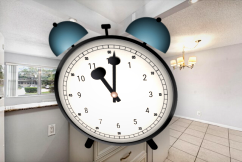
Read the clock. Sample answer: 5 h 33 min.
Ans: 11 h 01 min
